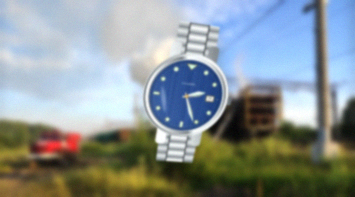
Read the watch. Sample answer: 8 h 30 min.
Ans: 2 h 26 min
